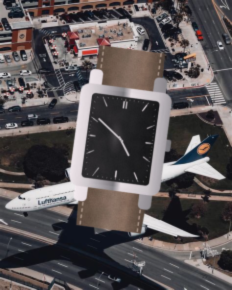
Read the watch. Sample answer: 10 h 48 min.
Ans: 4 h 51 min
